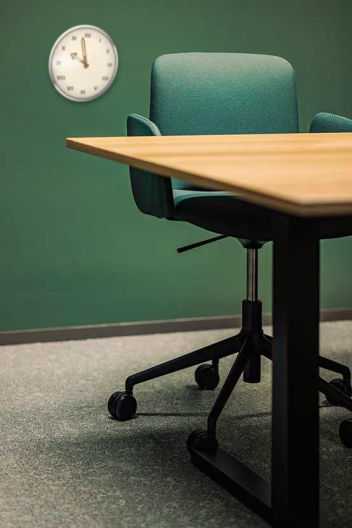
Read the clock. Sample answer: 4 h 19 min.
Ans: 9 h 58 min
